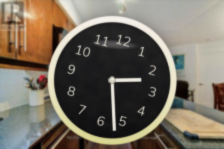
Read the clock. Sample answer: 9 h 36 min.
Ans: 2 h 27 min
